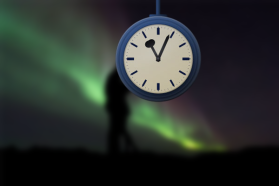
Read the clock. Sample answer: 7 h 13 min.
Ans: 11 h 04 min
